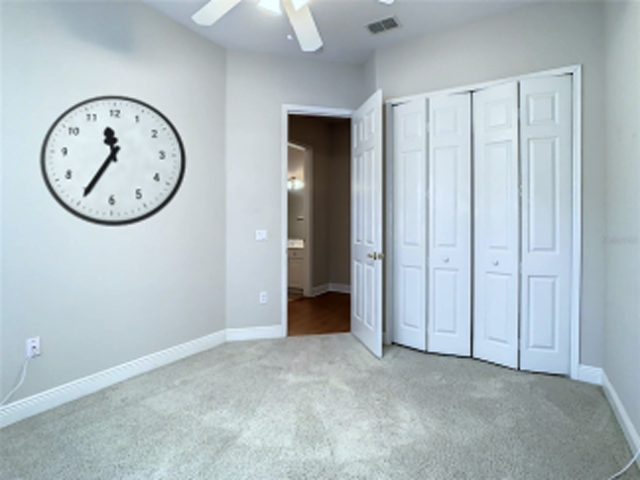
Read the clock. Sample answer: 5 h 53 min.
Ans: 11 h 35 min
